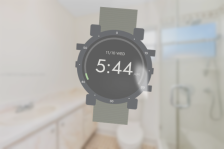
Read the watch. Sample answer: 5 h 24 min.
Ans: 5 h 44 min
